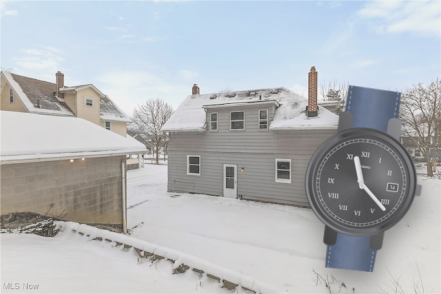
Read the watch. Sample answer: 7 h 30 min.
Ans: 11 h 22 min
